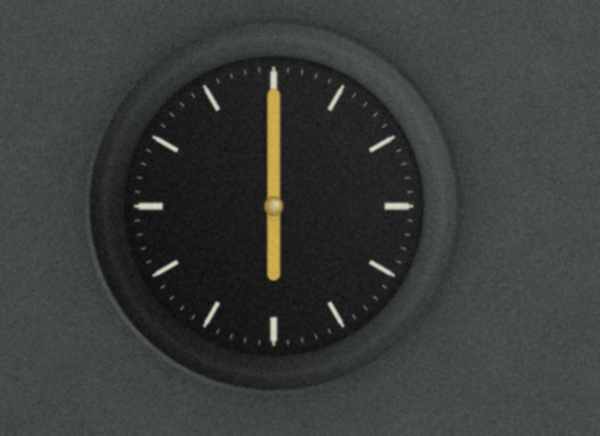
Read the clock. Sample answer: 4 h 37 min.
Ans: 6 h 00 min
